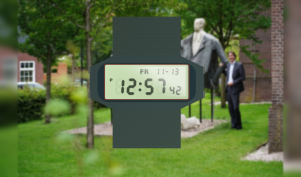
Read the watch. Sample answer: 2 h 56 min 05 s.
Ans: 12 h 57 min 42 s
